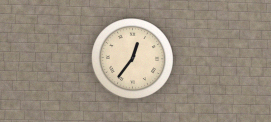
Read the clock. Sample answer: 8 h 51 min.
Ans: 12 h 36 min
